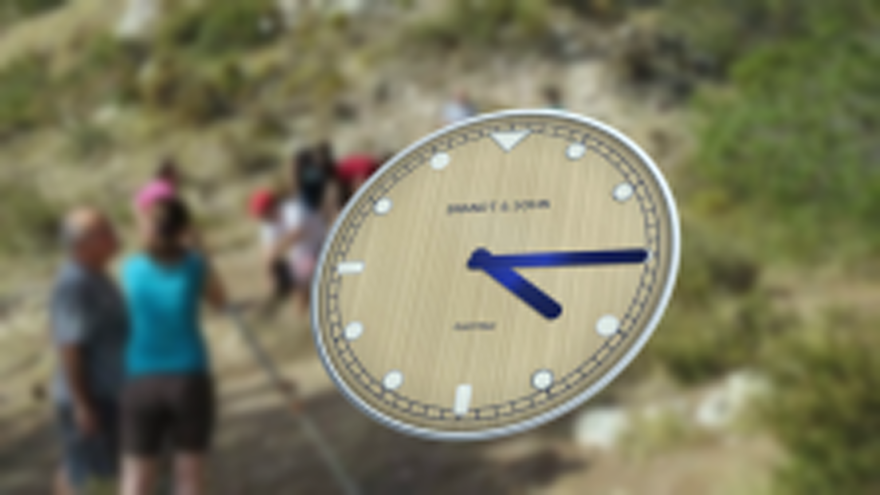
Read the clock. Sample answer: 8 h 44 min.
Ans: 4 h 15 min
